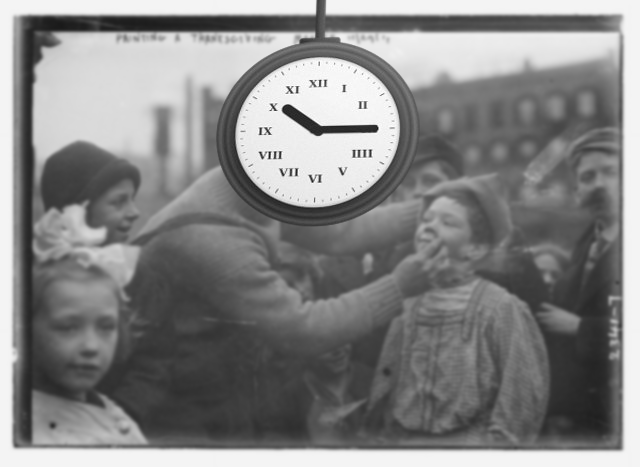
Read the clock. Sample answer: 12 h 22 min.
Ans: 10 h 15 min
